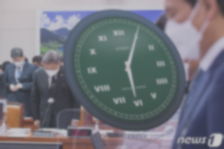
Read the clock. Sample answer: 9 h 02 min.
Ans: 6 h 05 min
